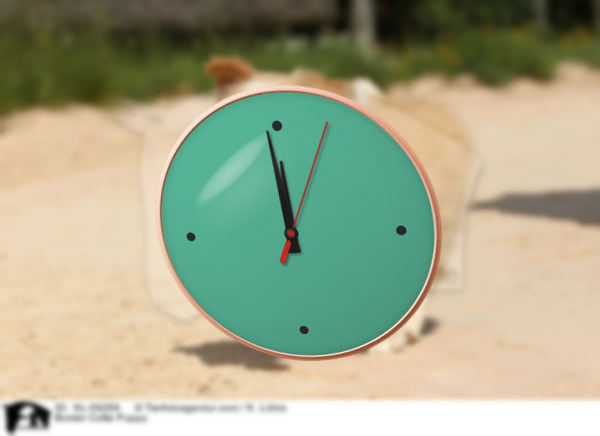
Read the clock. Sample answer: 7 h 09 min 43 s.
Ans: 11 h 59 min 04 s
